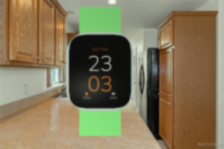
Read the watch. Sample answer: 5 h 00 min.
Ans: 23 h 03 min
